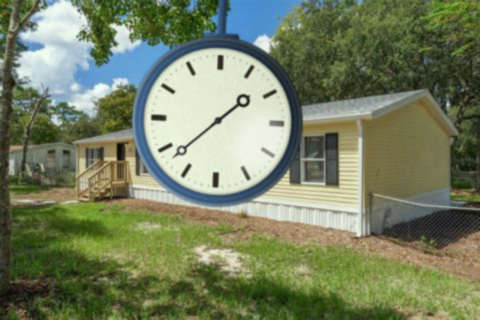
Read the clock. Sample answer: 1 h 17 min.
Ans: 1 h 38 min
